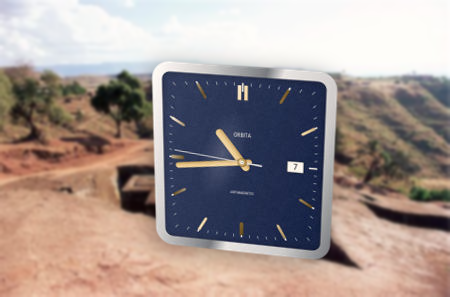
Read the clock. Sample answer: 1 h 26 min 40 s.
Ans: 10 h 43 min 46 s
